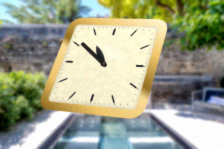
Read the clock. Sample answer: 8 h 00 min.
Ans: 10 h 51 min
